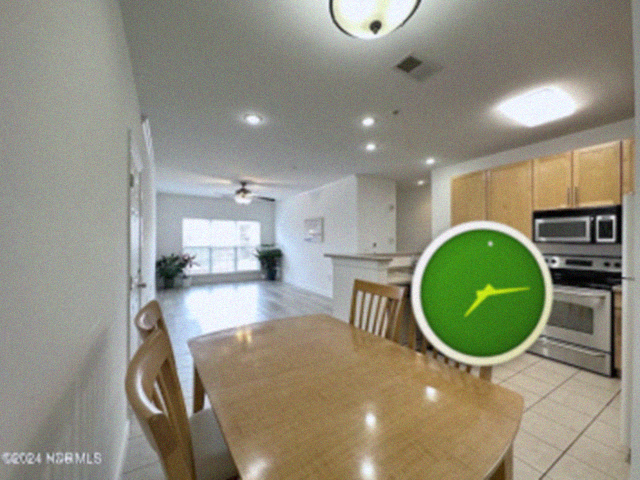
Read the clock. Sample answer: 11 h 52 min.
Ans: 7 h 13 min
